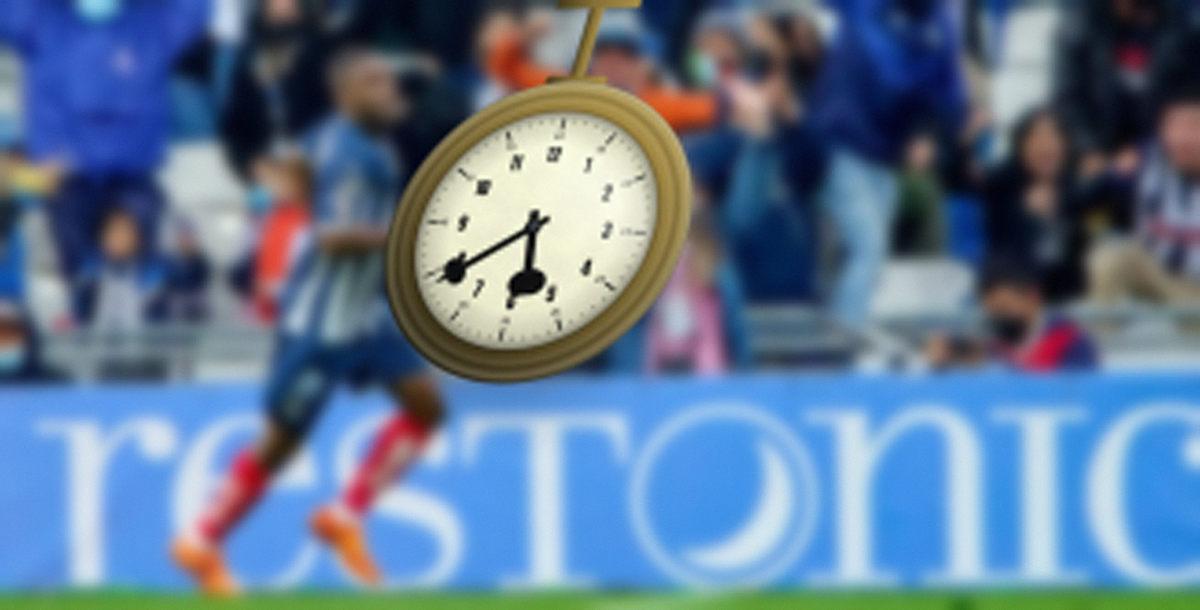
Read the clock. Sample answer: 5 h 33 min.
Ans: 5 h 39 min
